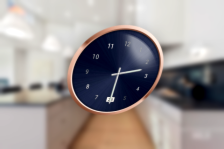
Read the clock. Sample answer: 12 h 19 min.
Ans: 2 h 30 min
